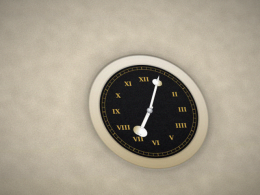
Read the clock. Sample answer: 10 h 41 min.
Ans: 7 h 04 min
